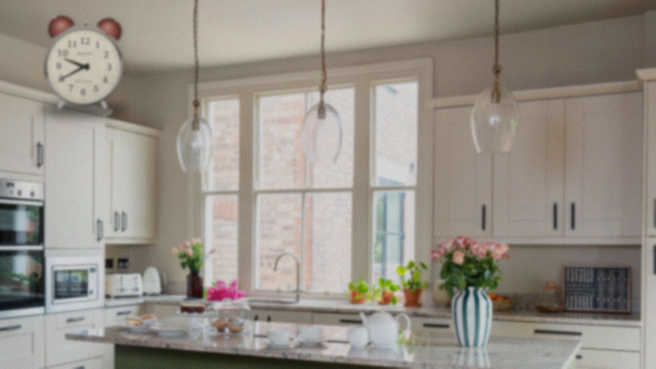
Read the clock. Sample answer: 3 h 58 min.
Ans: 9 h 40 min
